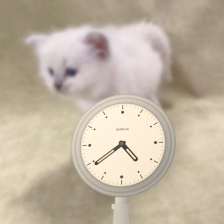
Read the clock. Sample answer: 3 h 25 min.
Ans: 4 h 39 min
